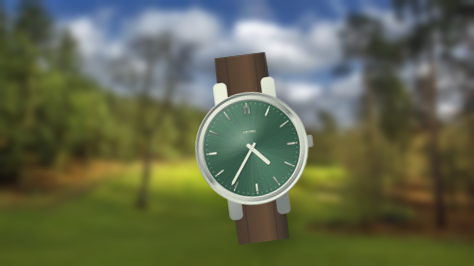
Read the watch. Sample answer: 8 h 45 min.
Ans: 4 h 36 min
